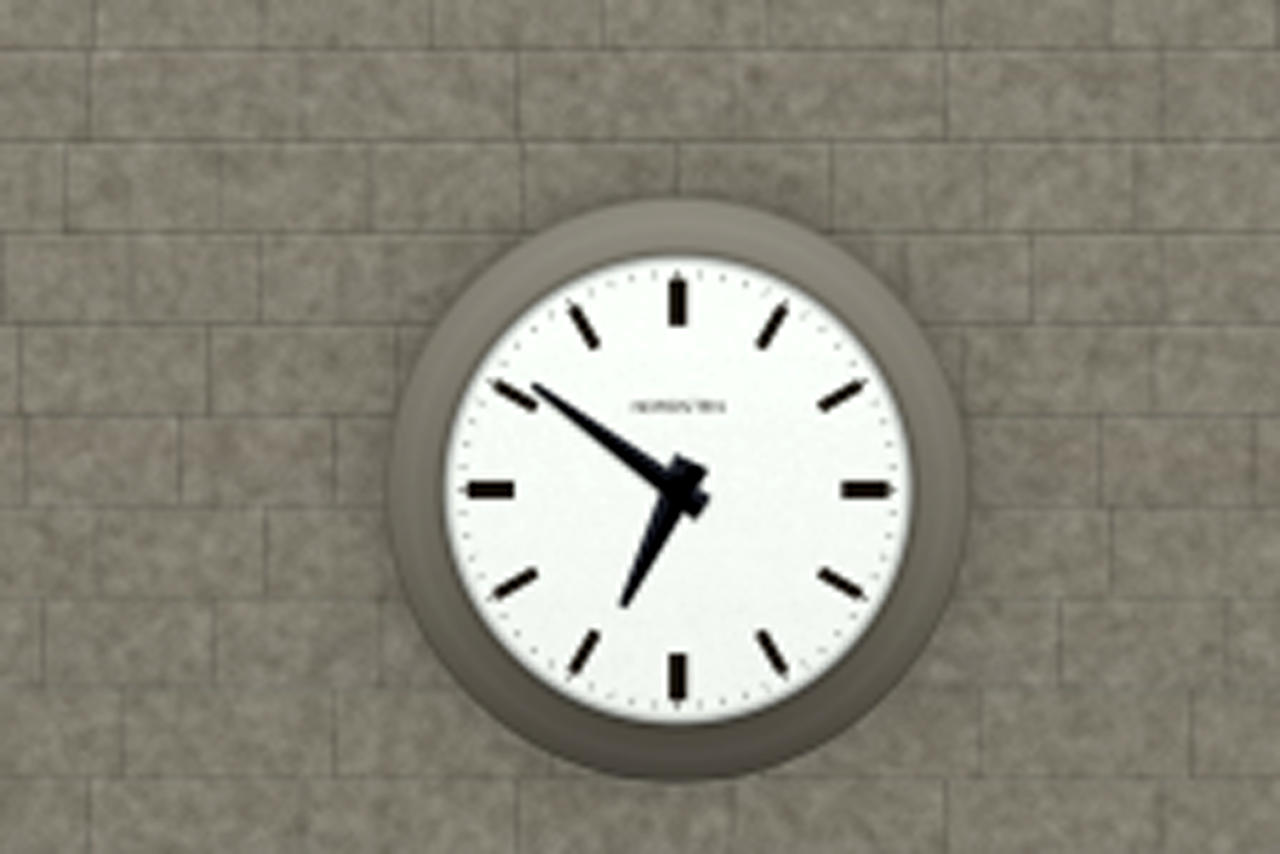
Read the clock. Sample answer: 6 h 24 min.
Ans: 6 h 51 min
